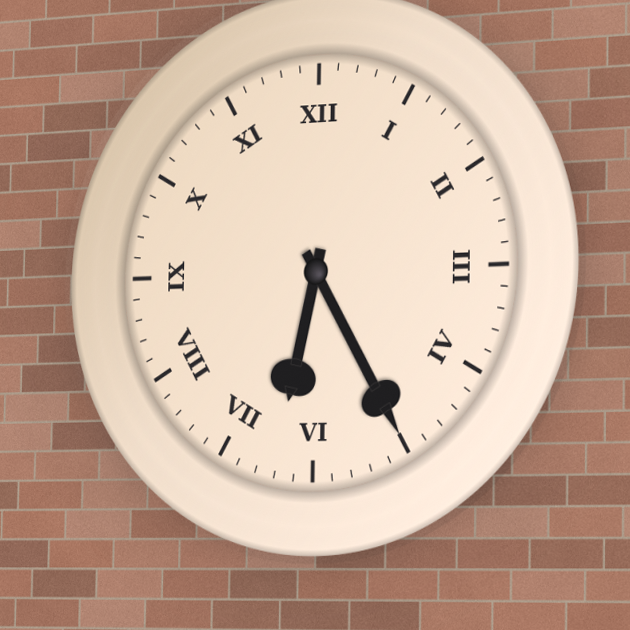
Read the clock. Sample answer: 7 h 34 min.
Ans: 6 h 25 min
